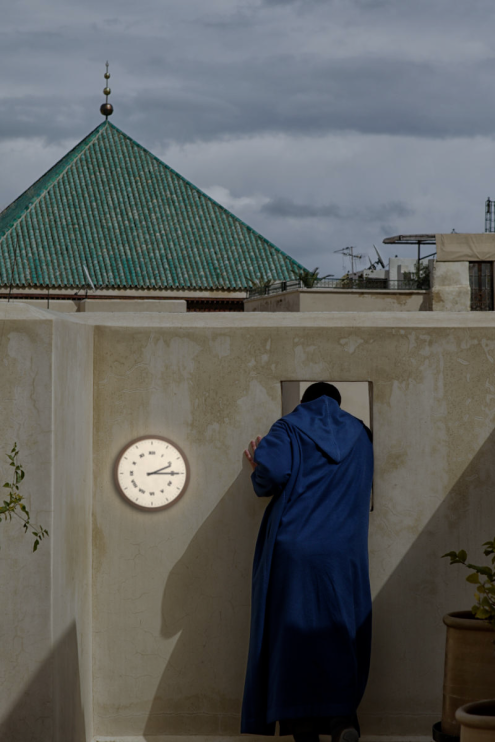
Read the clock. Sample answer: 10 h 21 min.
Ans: 2 h 15 min
